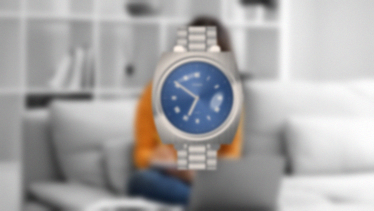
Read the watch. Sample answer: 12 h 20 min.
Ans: 6 h 51 min
